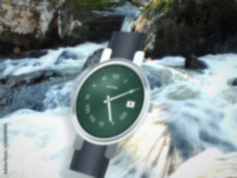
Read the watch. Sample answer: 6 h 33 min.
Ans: 5 h 10 min
